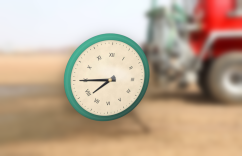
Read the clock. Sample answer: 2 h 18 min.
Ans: 7 h 45 min
